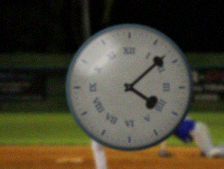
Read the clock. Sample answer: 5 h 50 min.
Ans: 4 h 08 min
